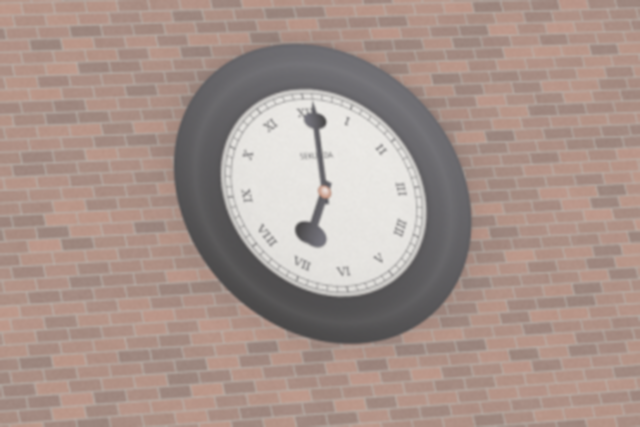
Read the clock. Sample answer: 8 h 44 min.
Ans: 7 h 01 min
